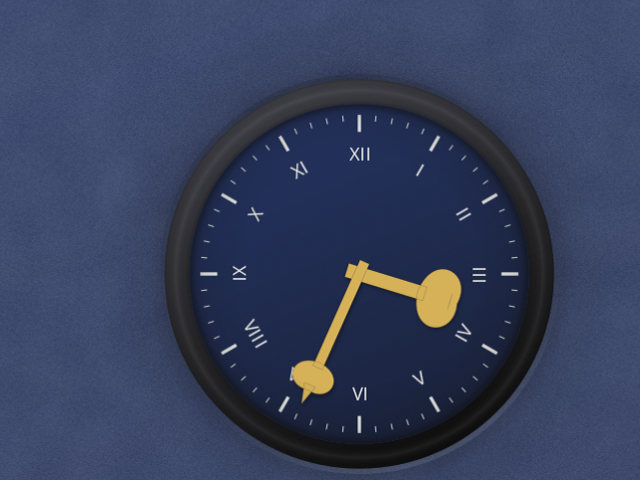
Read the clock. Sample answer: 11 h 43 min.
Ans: 3 h 34 min
